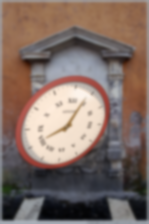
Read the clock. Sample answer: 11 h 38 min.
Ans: 8 h 04 min
